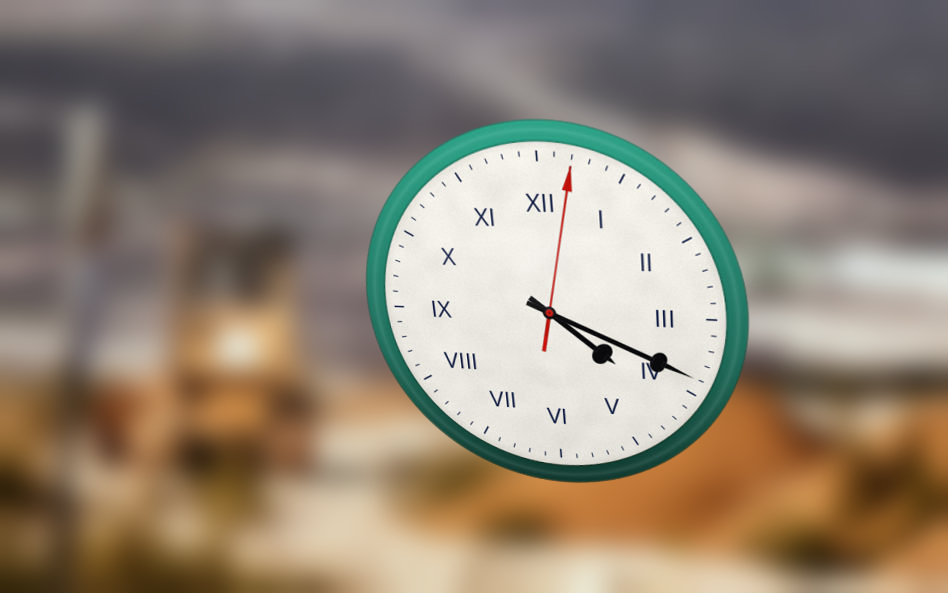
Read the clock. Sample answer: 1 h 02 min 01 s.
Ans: 4 h 19 min 02 s
